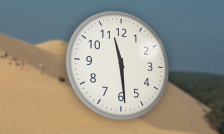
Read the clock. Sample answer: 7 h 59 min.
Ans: 11 h 29 min
